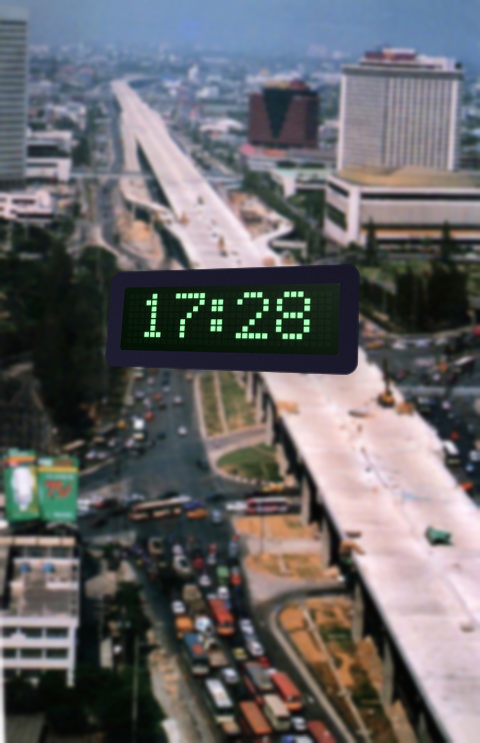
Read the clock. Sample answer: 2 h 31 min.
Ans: 17 h 28 min
